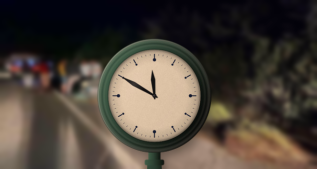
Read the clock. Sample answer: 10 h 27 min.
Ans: 11 h 50 min
